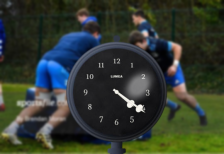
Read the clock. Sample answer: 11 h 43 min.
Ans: 4 h 21 min
